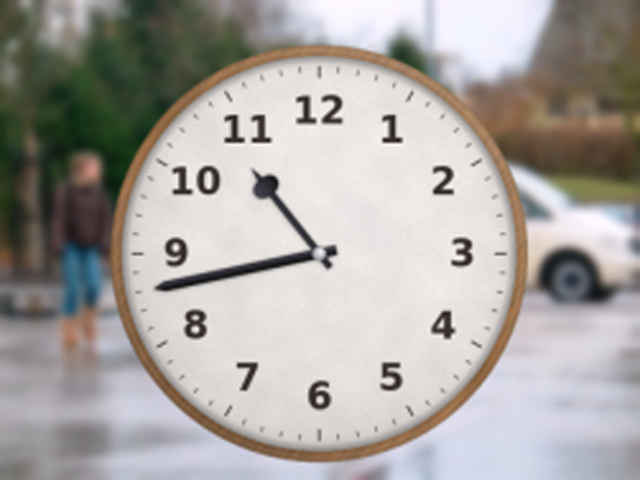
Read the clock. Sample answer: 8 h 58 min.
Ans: 10 h 43 min
